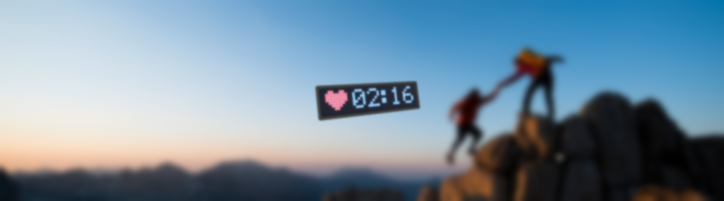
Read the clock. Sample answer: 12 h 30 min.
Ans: 2 h 16 min
